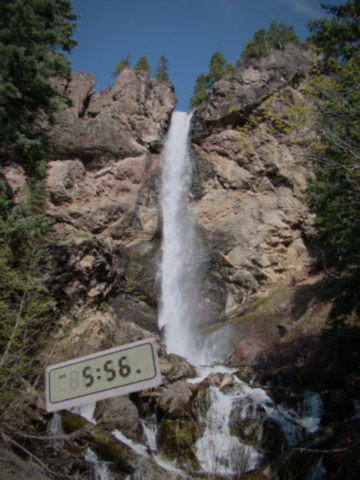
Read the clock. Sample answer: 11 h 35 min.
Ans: 5 h 56 min
